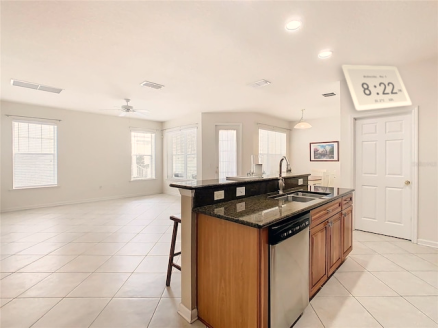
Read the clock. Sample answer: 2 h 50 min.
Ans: 8 h 22 min
